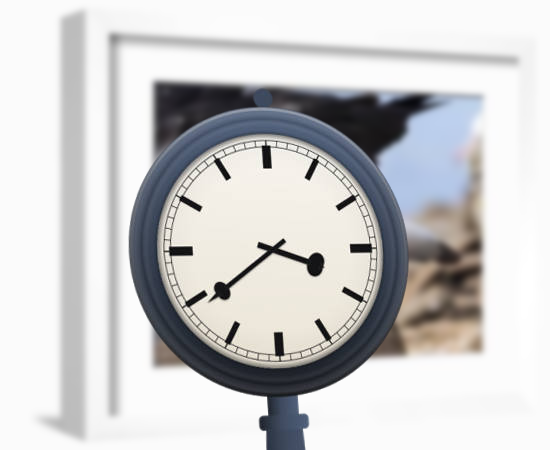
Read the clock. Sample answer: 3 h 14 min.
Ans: 3 h 39 min
